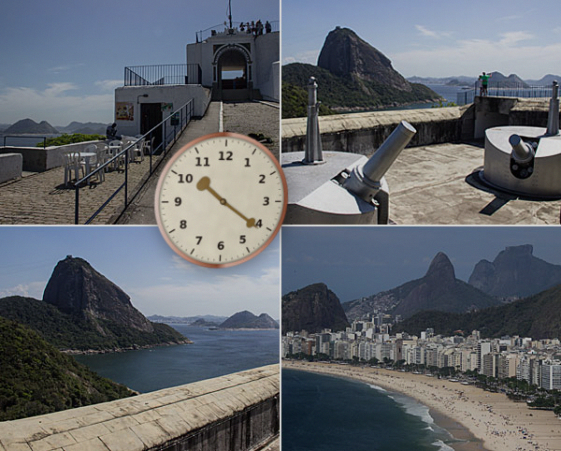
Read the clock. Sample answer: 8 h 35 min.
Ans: 10 h 21 min
